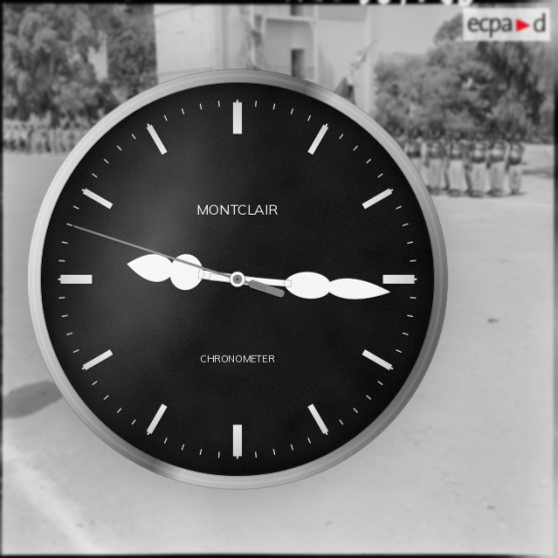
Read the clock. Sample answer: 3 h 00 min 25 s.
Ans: 9 h 15 min 48 s
